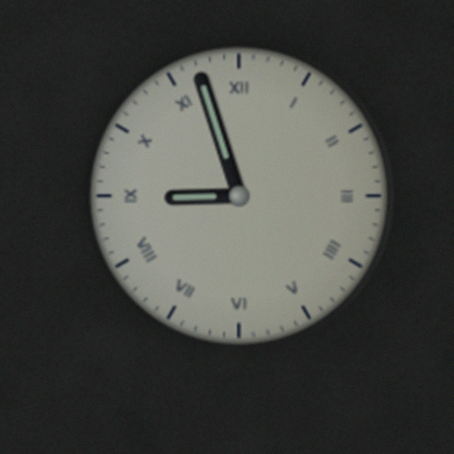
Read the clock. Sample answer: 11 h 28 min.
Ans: 8 h 57 min
